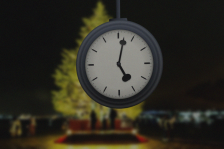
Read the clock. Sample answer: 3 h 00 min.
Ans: 5 h 02 min
